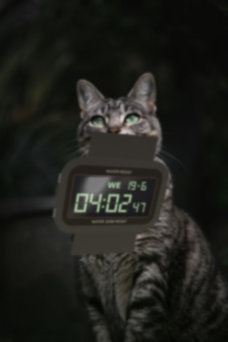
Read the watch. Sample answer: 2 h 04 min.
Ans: 4 h 02 min
